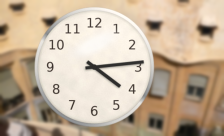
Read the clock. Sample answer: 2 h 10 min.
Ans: 4 h 14 min
